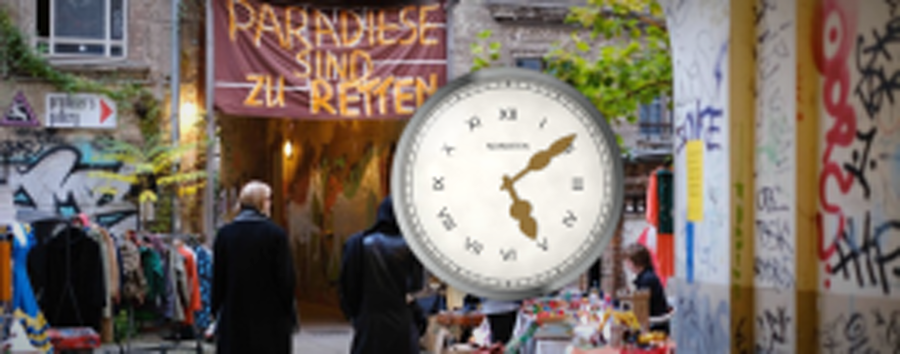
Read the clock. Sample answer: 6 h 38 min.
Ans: 5 h 09 min
